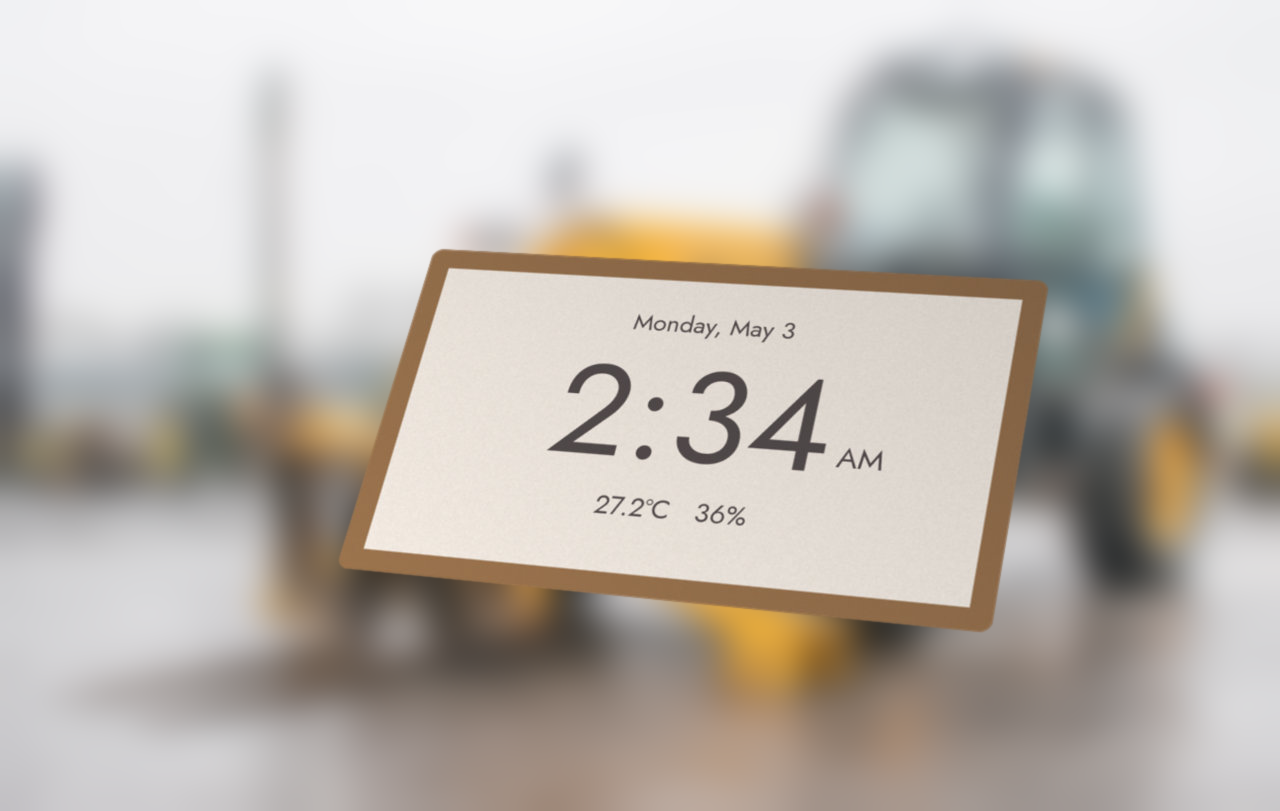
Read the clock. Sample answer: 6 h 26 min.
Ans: 2 h 34 min
